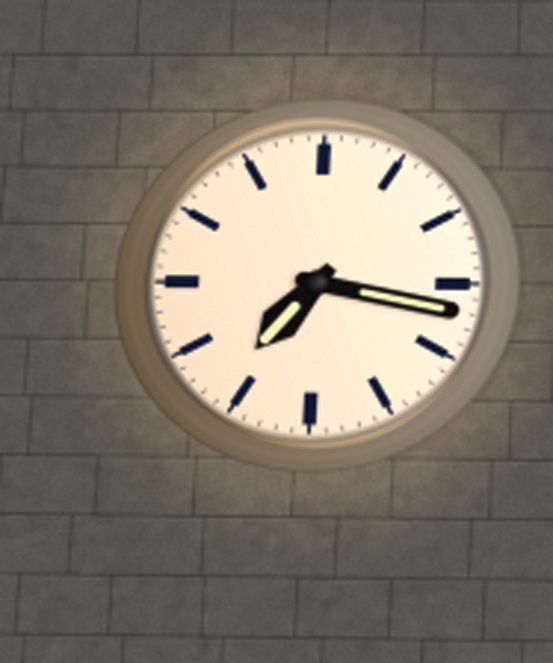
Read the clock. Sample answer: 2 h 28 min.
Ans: 7 h 17 min
